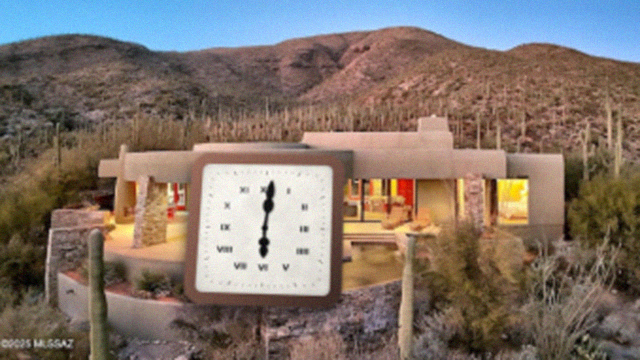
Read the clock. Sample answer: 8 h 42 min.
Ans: 6 h 01 min
